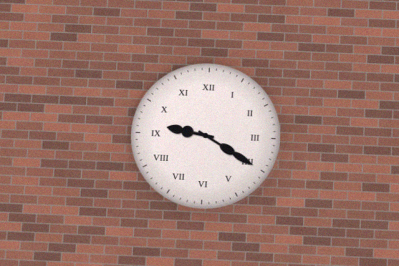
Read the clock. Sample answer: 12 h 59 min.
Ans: 9 h 20 min
